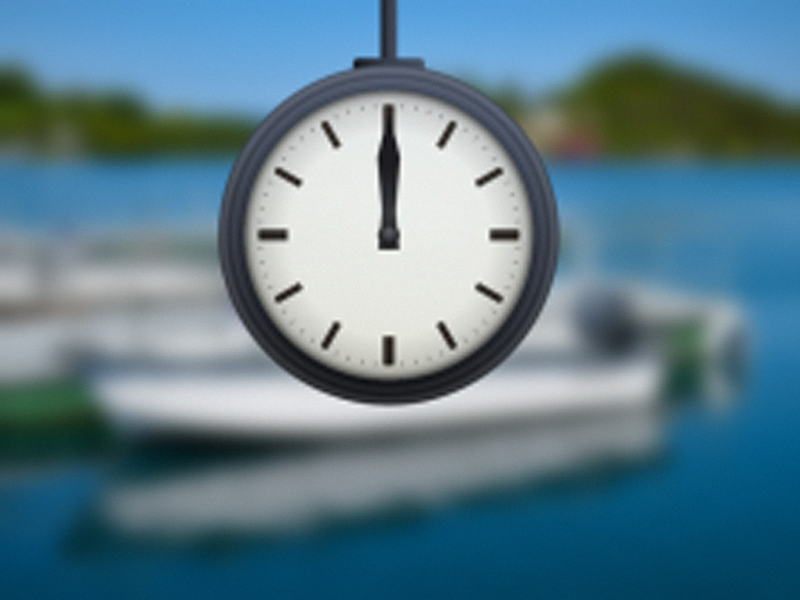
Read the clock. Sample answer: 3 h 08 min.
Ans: 12 h 00 min
